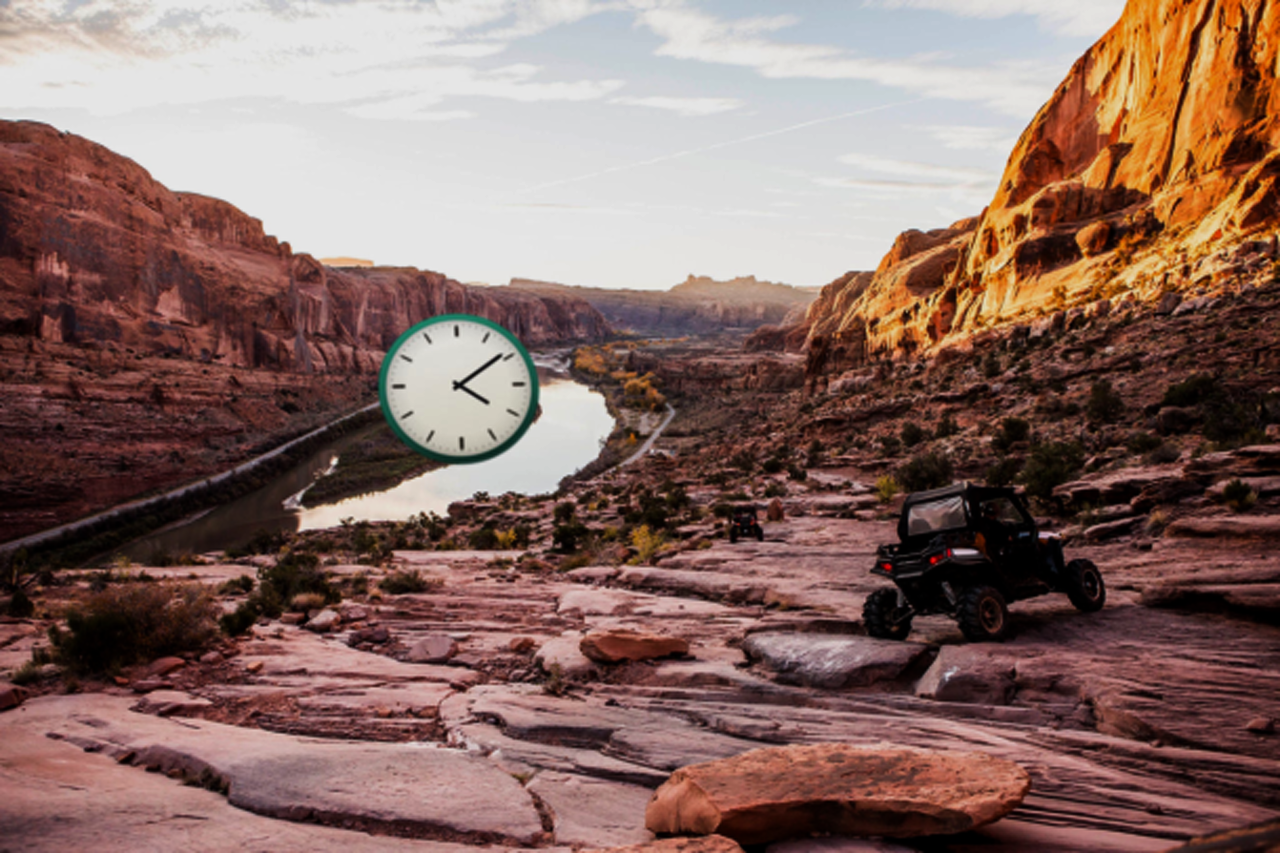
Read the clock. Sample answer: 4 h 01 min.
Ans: 4 h 09 min
